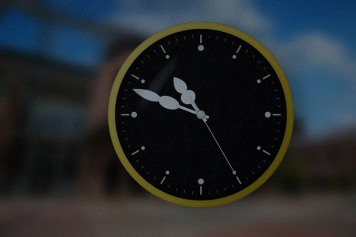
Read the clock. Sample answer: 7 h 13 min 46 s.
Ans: 10 h 48 min 25 s
